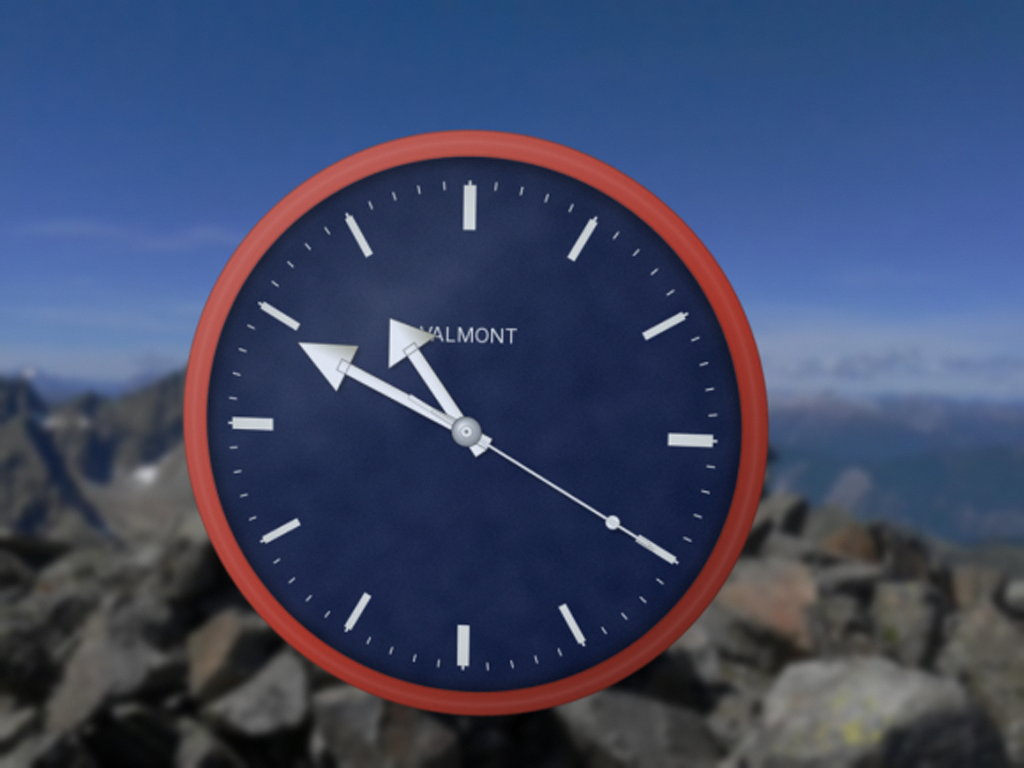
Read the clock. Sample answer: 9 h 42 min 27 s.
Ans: 10 h 49 min 20 s
